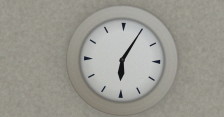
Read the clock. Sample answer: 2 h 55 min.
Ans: 6 h 05 min
